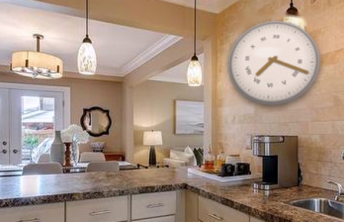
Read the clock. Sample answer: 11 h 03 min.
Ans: 7 h 18 min
